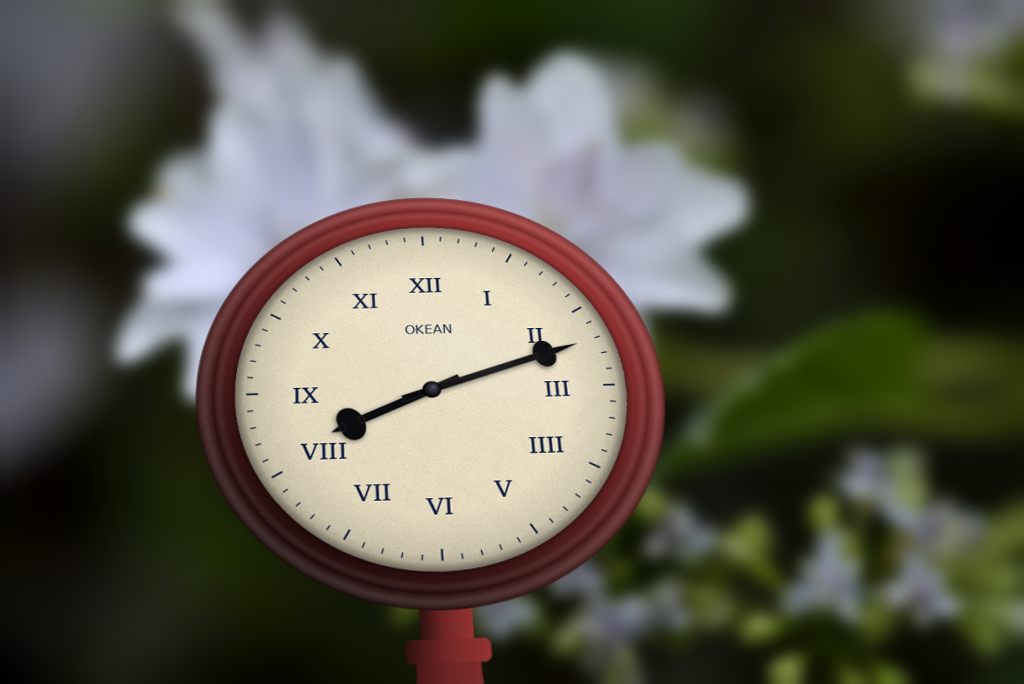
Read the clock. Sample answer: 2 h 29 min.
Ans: 8 h 12 min
